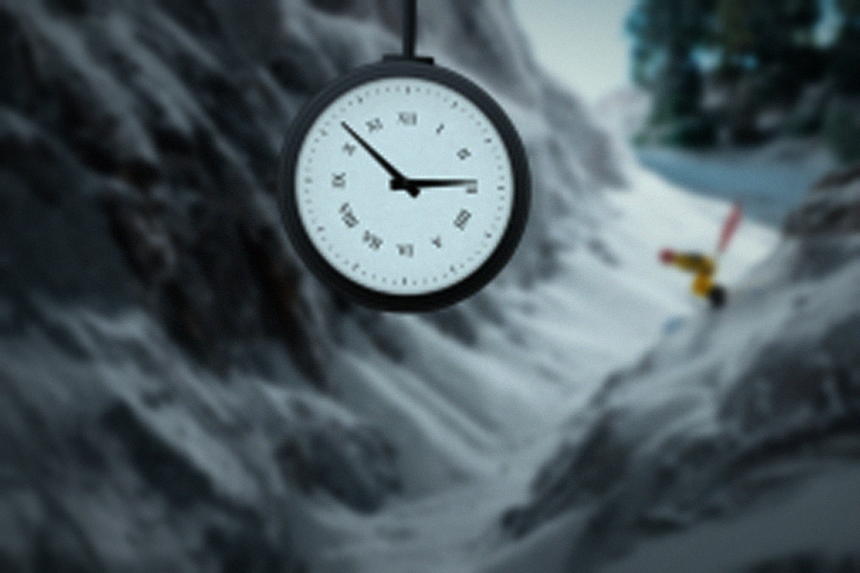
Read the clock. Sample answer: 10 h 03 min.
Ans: 2 h 52 min
